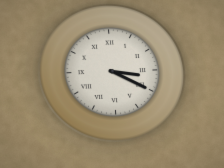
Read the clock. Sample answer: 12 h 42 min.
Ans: 3 h 20 min
